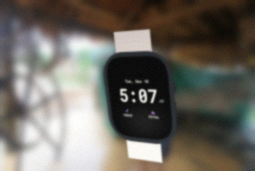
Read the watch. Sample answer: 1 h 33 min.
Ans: 5 h 07 min
